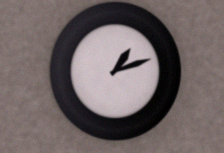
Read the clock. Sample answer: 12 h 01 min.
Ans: 1 h 12 min
